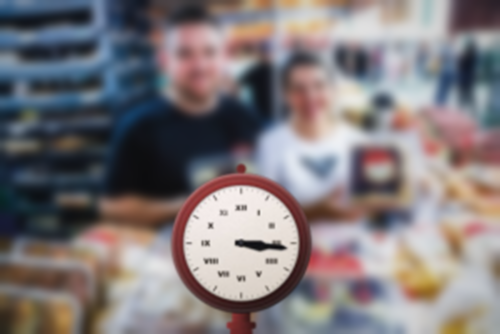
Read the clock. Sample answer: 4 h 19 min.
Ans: 3 h 16 min
